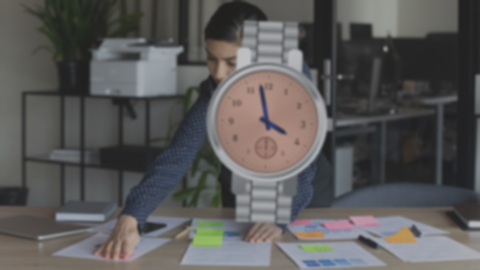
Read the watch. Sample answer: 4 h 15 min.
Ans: 3 h 58 min
